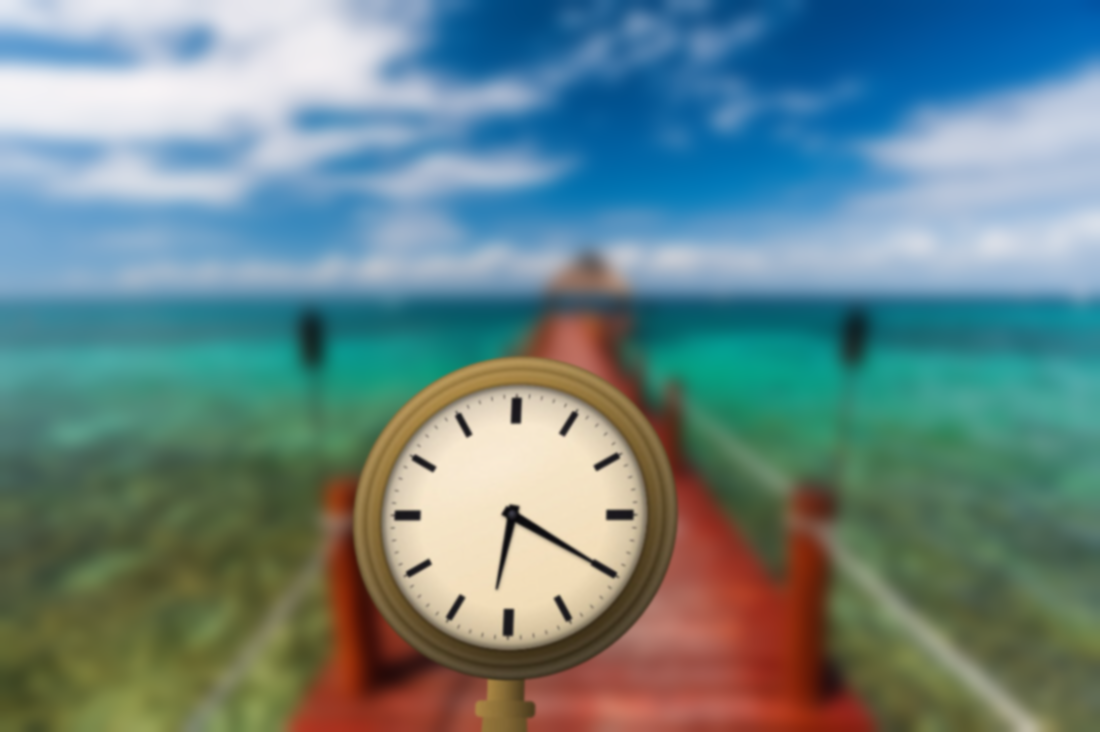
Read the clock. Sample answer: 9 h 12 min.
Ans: 6 h 20 min
